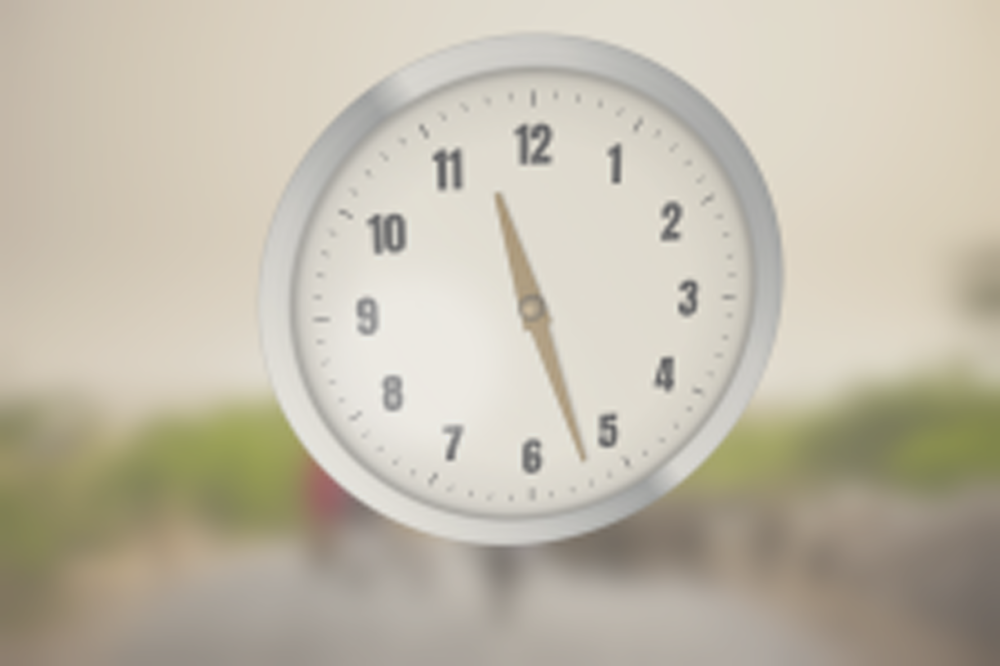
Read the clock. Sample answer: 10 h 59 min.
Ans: 11 h 27 min
